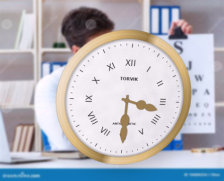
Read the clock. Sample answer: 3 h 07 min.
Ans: 3 h 30 min
